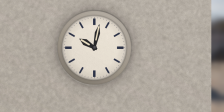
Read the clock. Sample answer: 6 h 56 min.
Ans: 10 h 02 min
